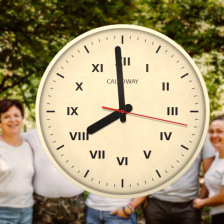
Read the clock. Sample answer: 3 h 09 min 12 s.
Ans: 7 h 59 min 17 s
